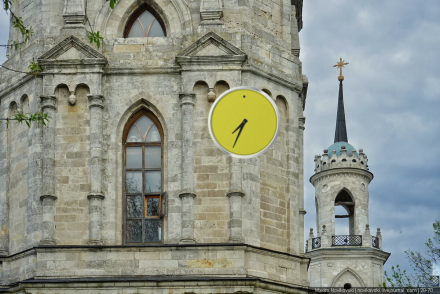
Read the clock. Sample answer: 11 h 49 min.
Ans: 7 h 34 min
